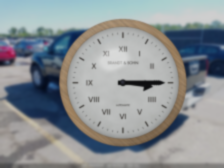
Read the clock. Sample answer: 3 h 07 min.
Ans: 3 h 15 min
